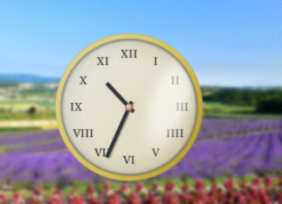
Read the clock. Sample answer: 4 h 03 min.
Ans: 10 h 34 min
